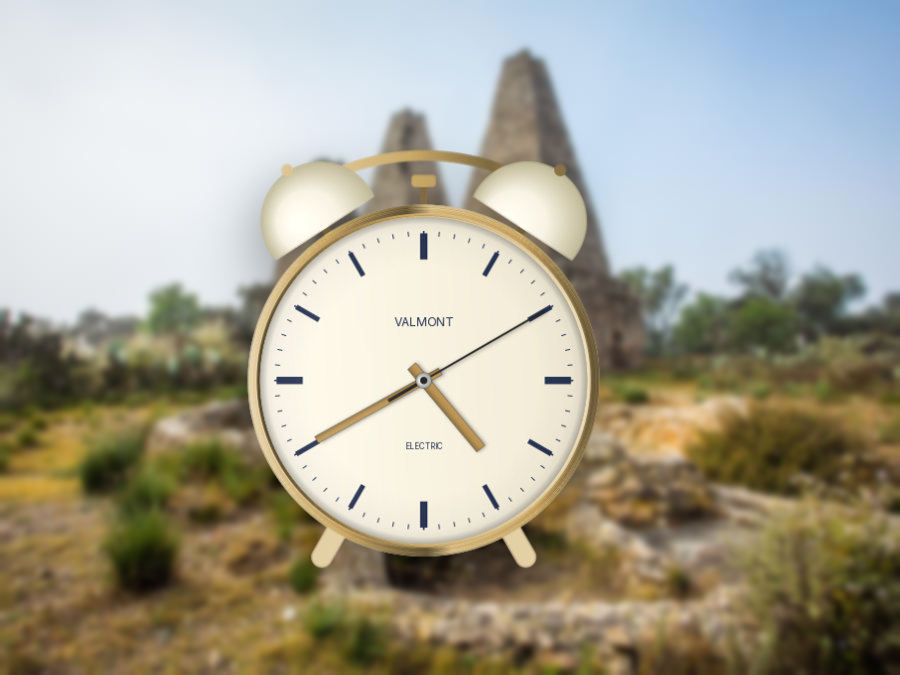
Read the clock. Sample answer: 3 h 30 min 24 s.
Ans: 4 h 40 min 10 s
